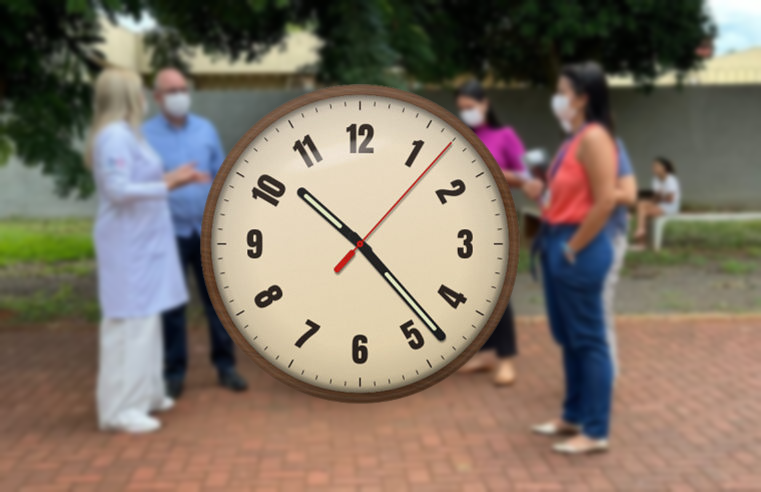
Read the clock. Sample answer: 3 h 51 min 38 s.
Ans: 10 h 23 min 07 s
